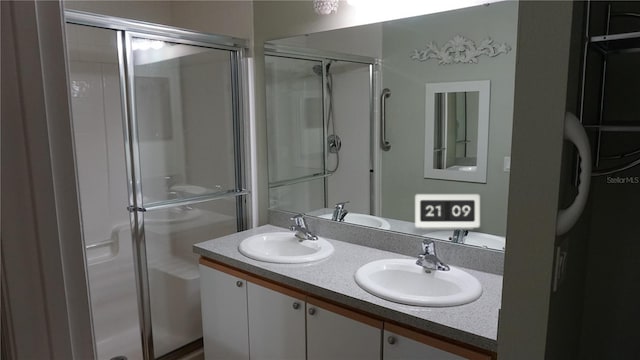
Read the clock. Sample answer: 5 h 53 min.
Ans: 21 h 09 min
